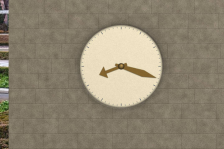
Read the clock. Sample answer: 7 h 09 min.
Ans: 8 h 18 min
